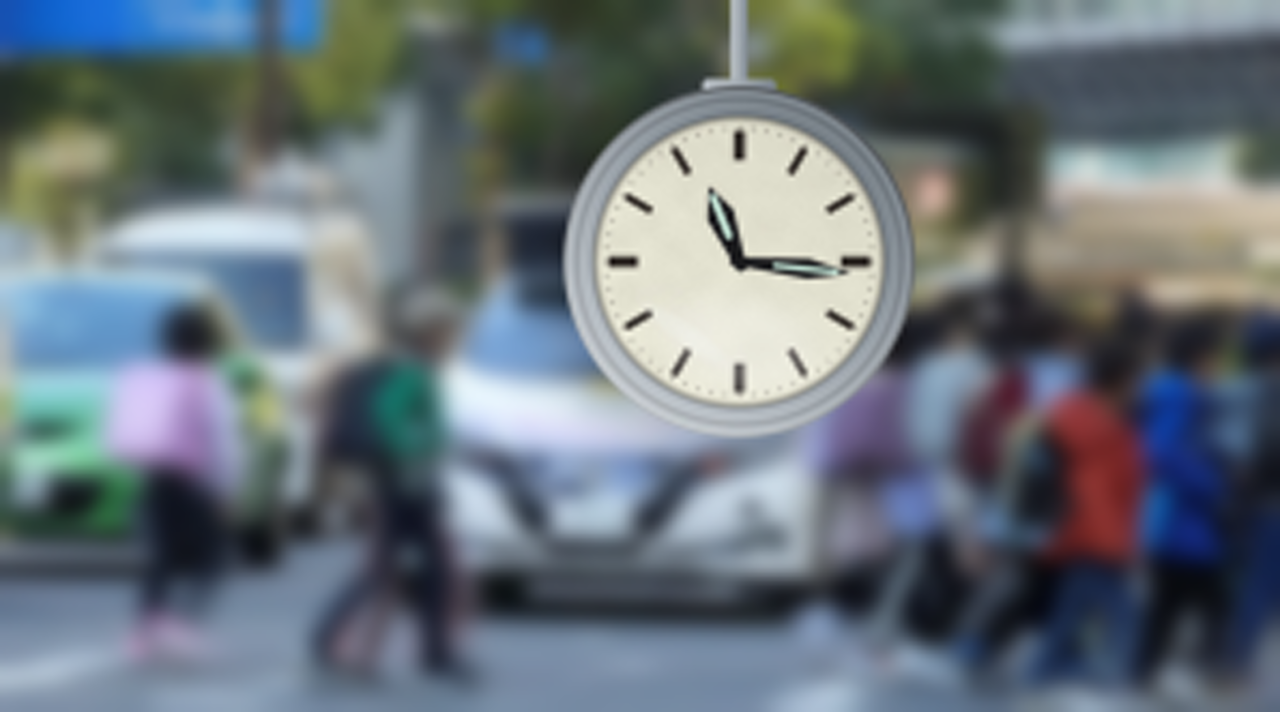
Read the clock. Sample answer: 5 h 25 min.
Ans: 11 h 16 min
